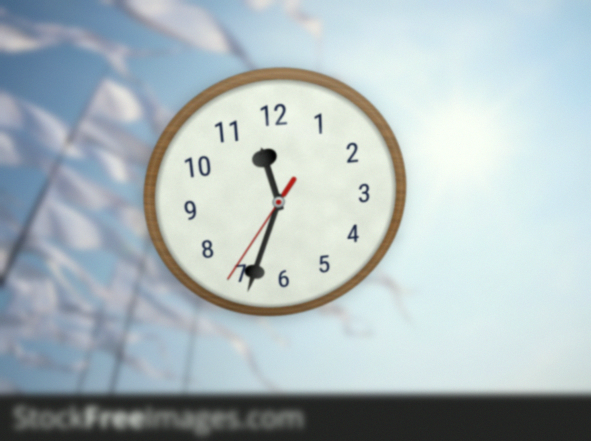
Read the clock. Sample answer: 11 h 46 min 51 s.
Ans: 11 h 33 min 36 s
